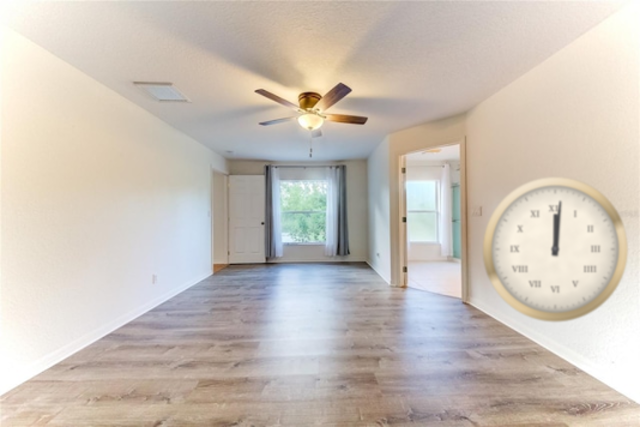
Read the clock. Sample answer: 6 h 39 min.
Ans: 12 h 01 min
